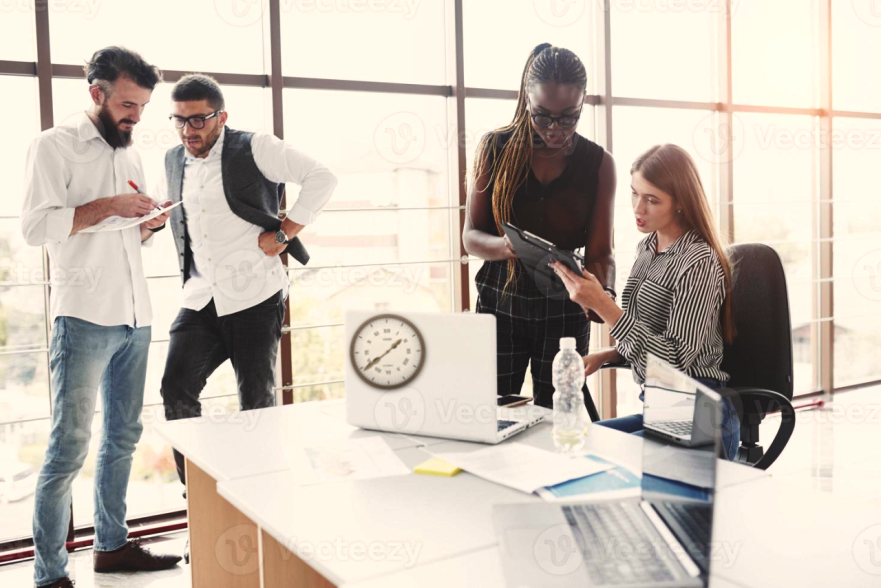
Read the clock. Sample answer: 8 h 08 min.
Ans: 1 h 39 min
